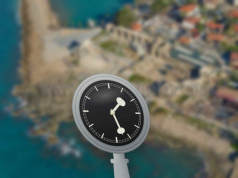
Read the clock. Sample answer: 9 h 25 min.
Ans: 1 h 27 min
